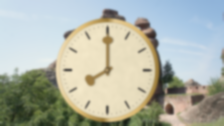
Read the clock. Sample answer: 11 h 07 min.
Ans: 8 h 00 min
